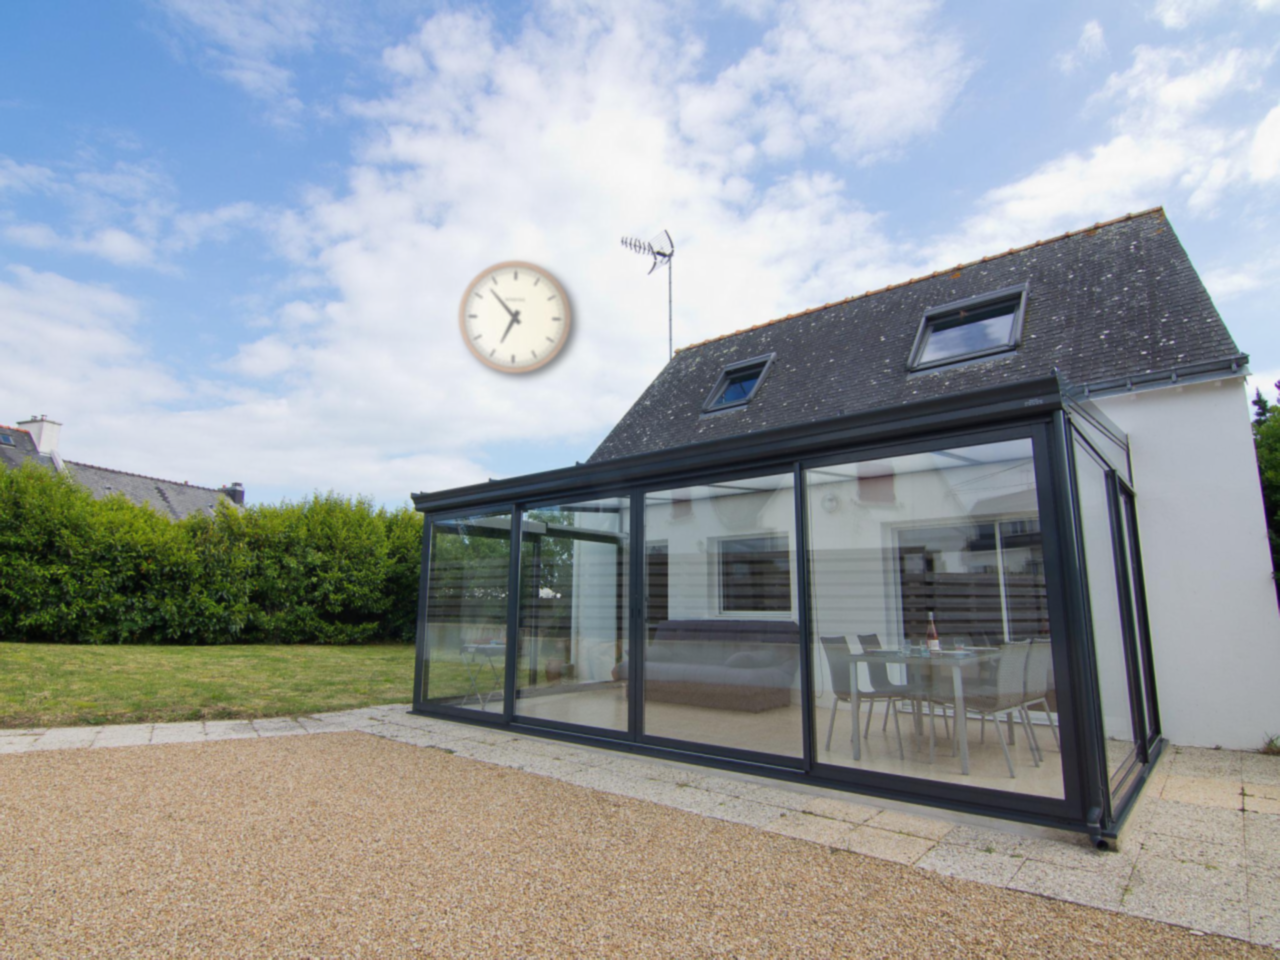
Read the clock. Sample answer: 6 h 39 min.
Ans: 6 h 53 min
